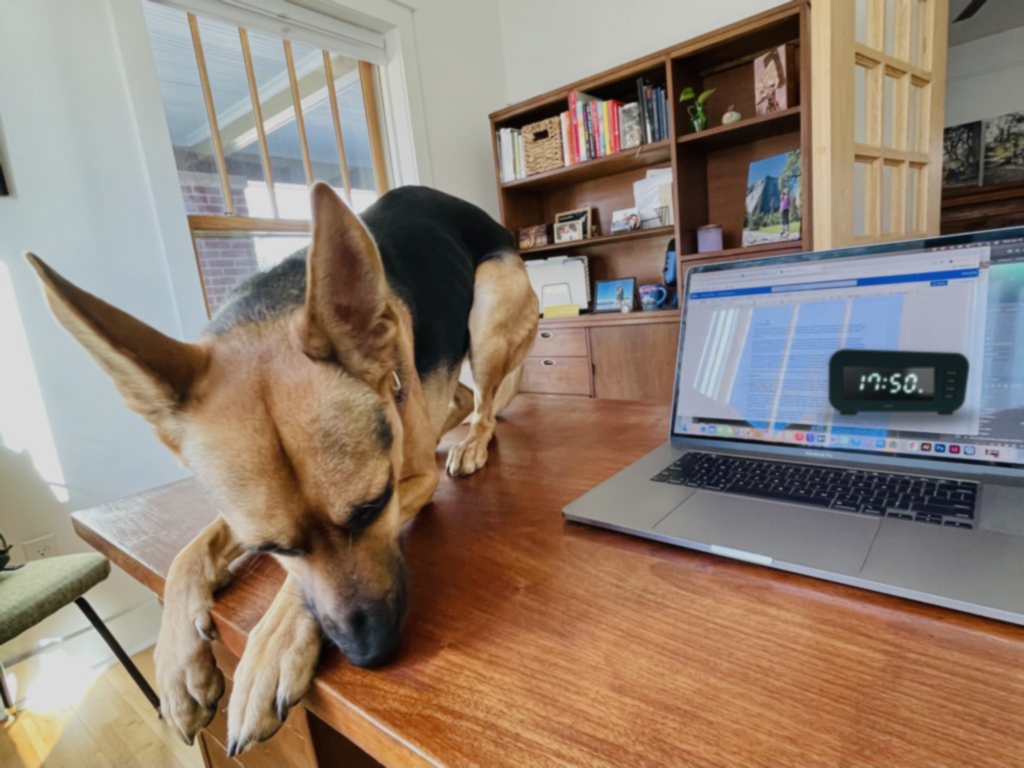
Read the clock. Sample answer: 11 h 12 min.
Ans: 17 h 50 min
